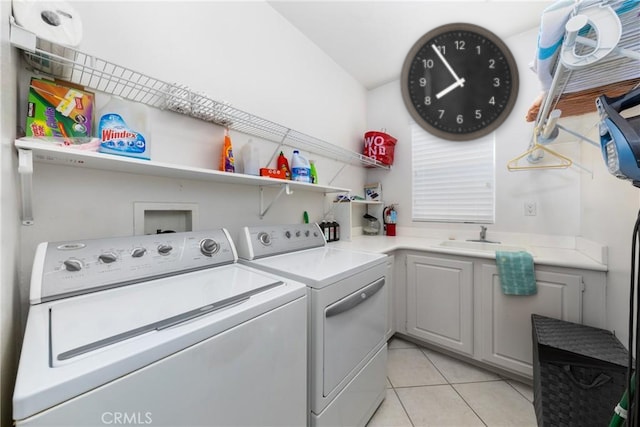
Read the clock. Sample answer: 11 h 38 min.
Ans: 7 h 54 min
